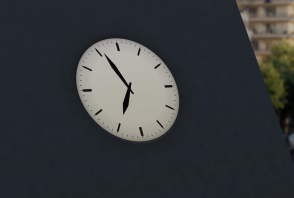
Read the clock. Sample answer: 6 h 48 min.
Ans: 6 h 56 min
